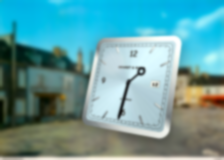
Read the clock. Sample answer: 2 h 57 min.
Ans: 1 h 31 min
